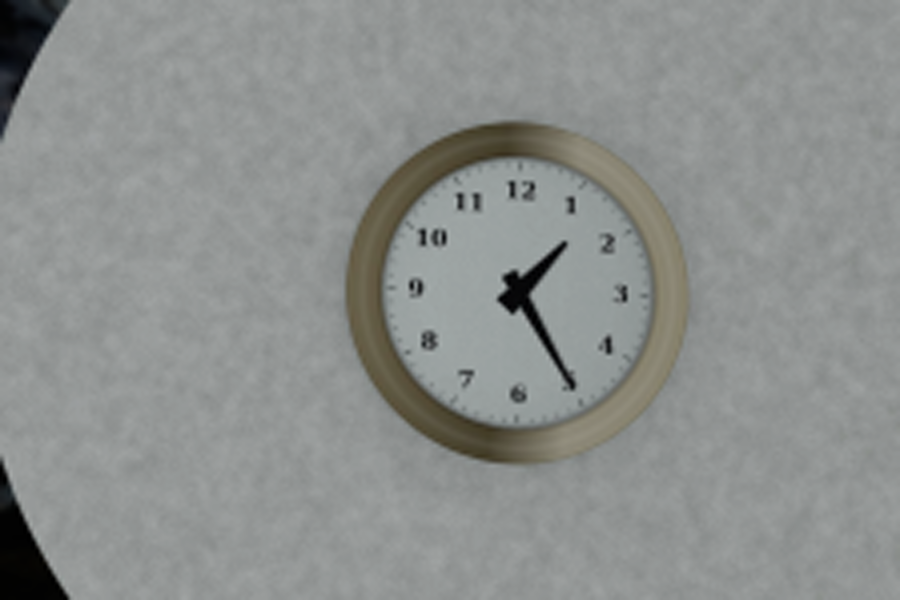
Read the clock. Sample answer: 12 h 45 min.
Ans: 1 h 25 min
